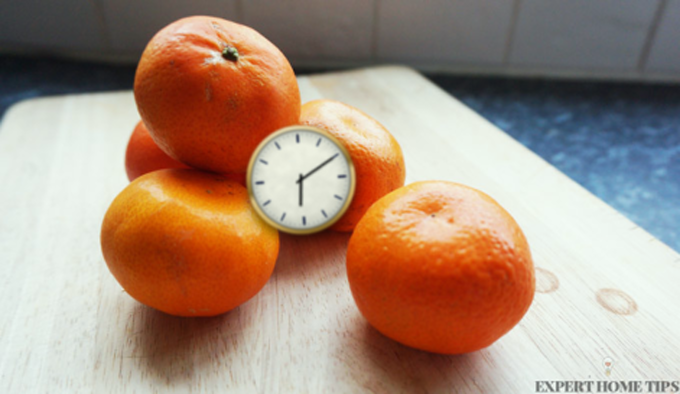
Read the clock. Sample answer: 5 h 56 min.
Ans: 6 h 10 min
